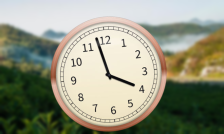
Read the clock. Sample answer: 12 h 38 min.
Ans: 3 h 58 min
